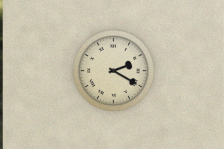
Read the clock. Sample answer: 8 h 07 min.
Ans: 2 h 20 min
